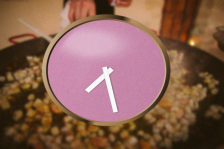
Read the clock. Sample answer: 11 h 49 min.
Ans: 7 h 28 min
